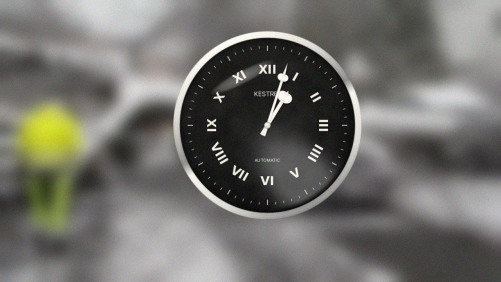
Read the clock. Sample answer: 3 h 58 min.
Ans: 1 h 03 min
